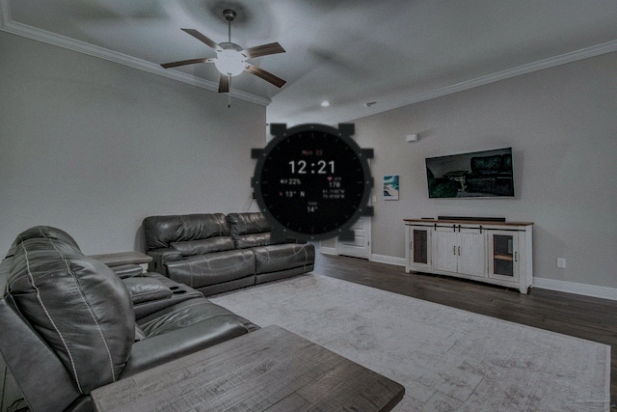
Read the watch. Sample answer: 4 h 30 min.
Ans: 12 h 21 min
